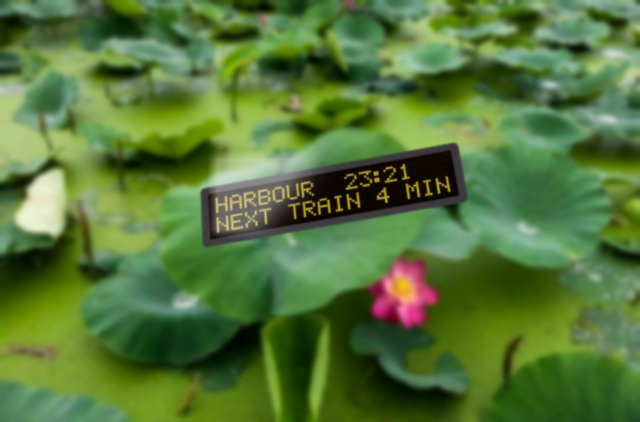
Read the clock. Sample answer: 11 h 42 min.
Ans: 23 h 21 min
